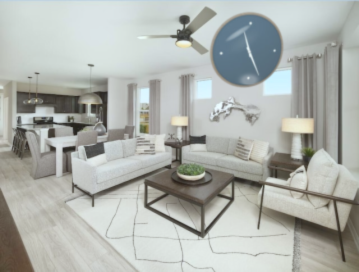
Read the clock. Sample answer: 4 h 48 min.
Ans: 11 h 26 min
